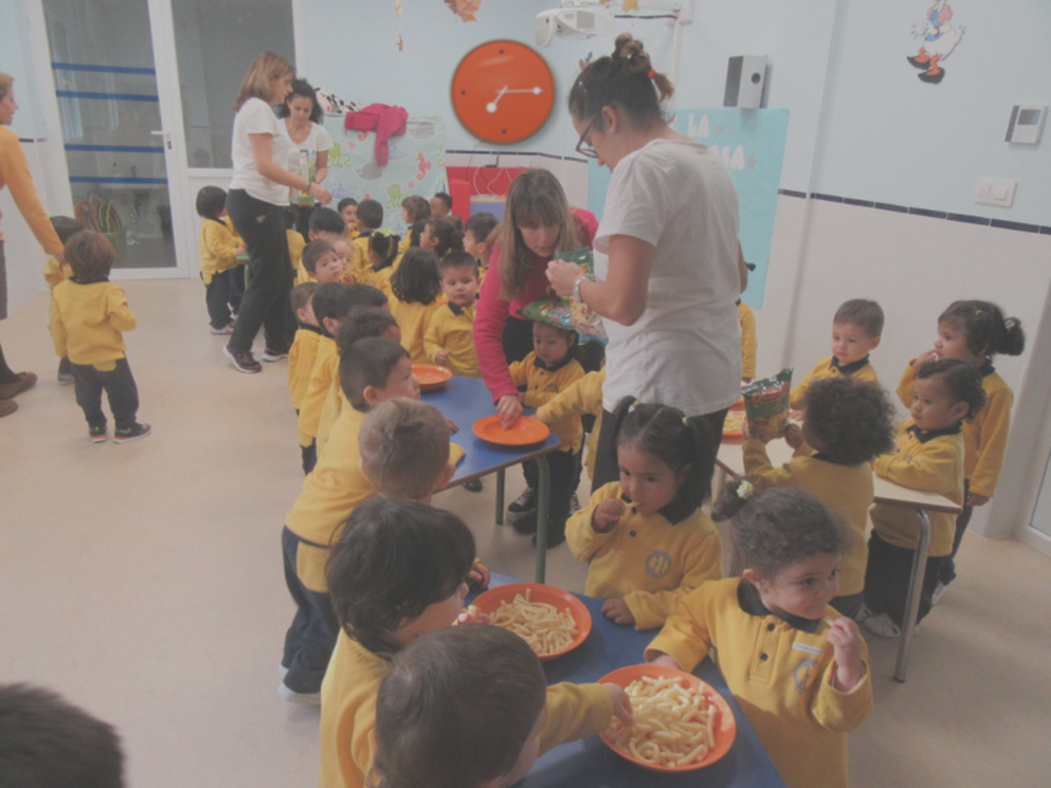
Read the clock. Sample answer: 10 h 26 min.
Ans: 7 h 15 min
